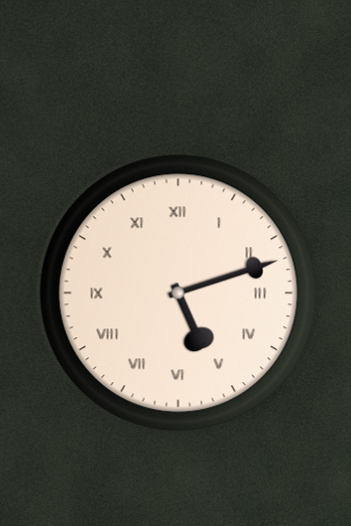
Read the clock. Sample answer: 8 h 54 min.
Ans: 5 h 12 min
